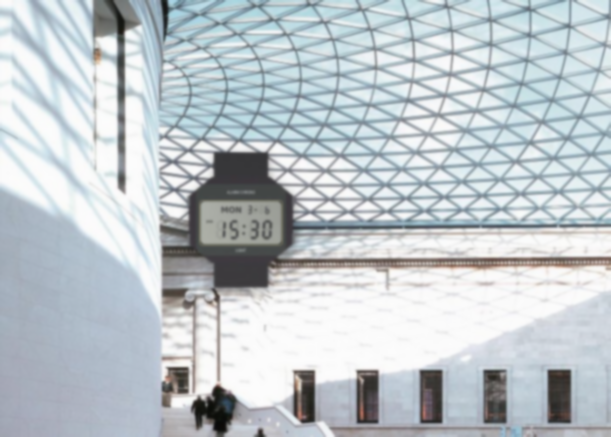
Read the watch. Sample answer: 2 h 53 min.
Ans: 15 h 30 min
